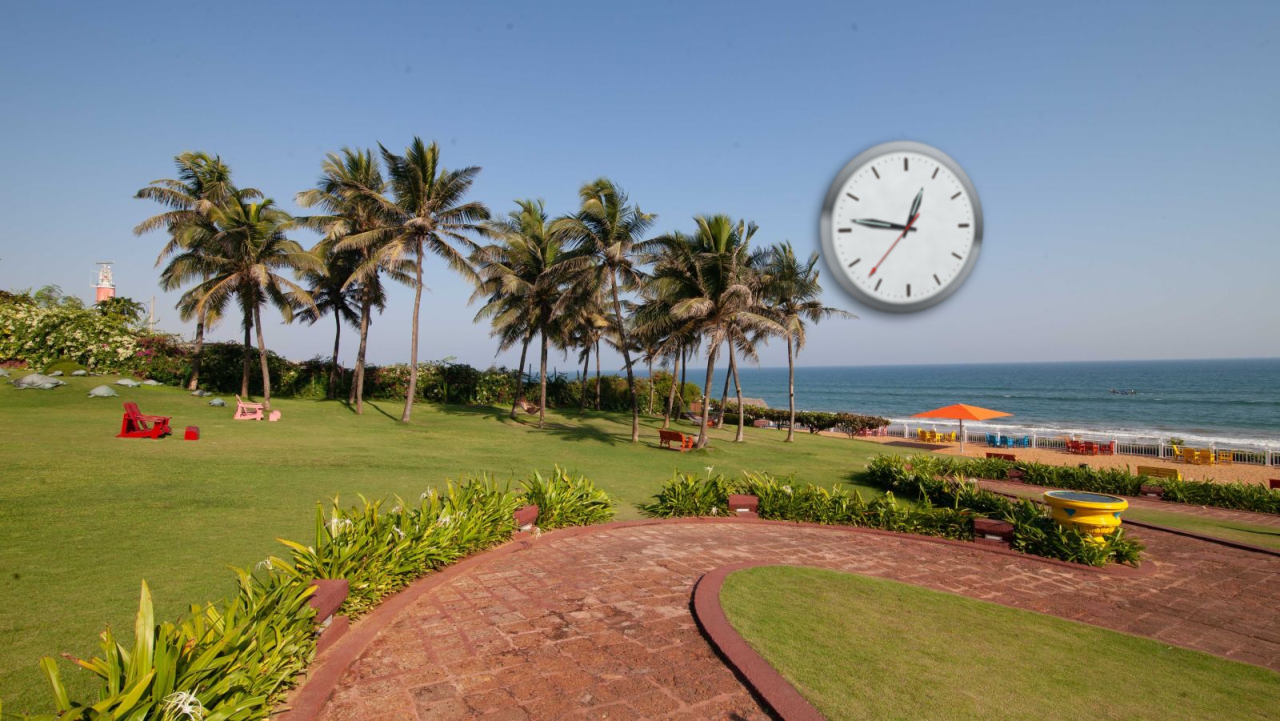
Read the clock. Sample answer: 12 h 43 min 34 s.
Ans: 12 h 46 min 37 s
